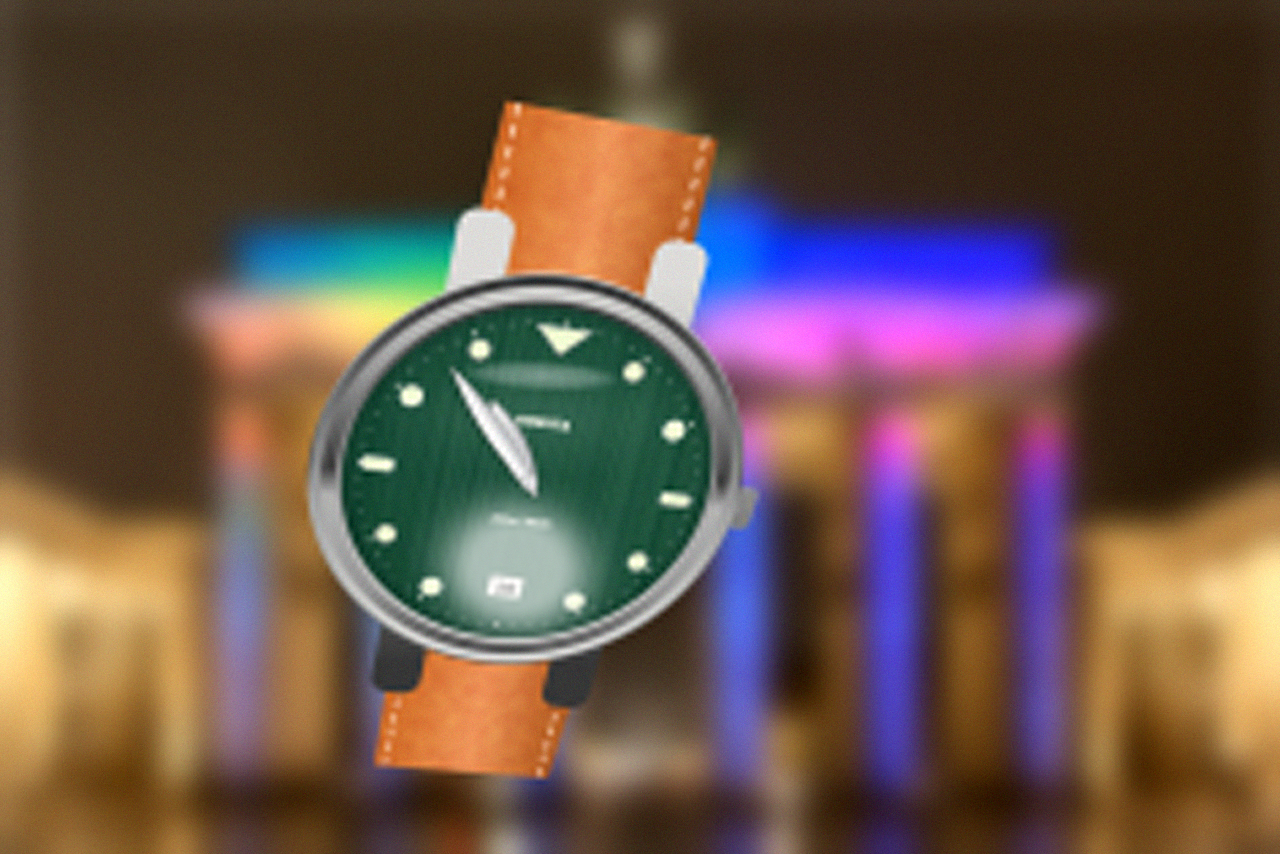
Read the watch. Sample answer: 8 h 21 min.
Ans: 10 h 53 min
